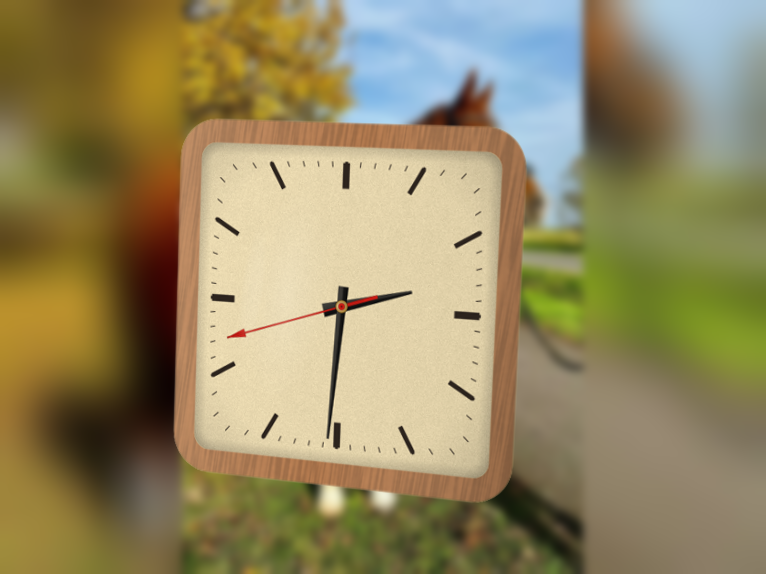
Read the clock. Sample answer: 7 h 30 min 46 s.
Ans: 2 h 30 min 42 s
